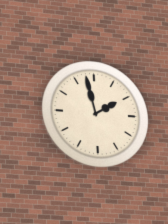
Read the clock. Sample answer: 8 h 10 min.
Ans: 1 h 58 min
